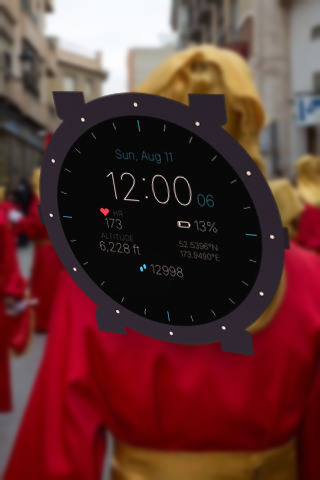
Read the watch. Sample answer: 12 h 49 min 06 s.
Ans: 12 h 00 min 06 s
